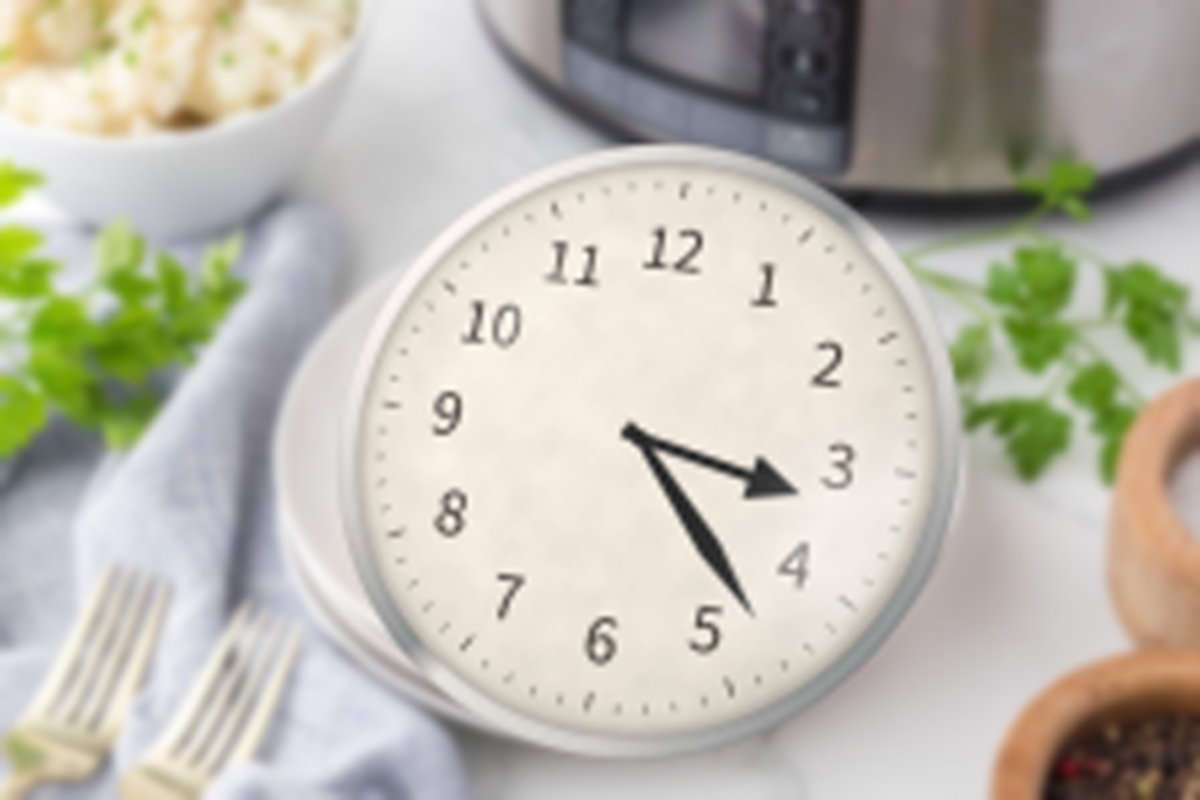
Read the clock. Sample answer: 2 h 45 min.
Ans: 3 h 23 min
